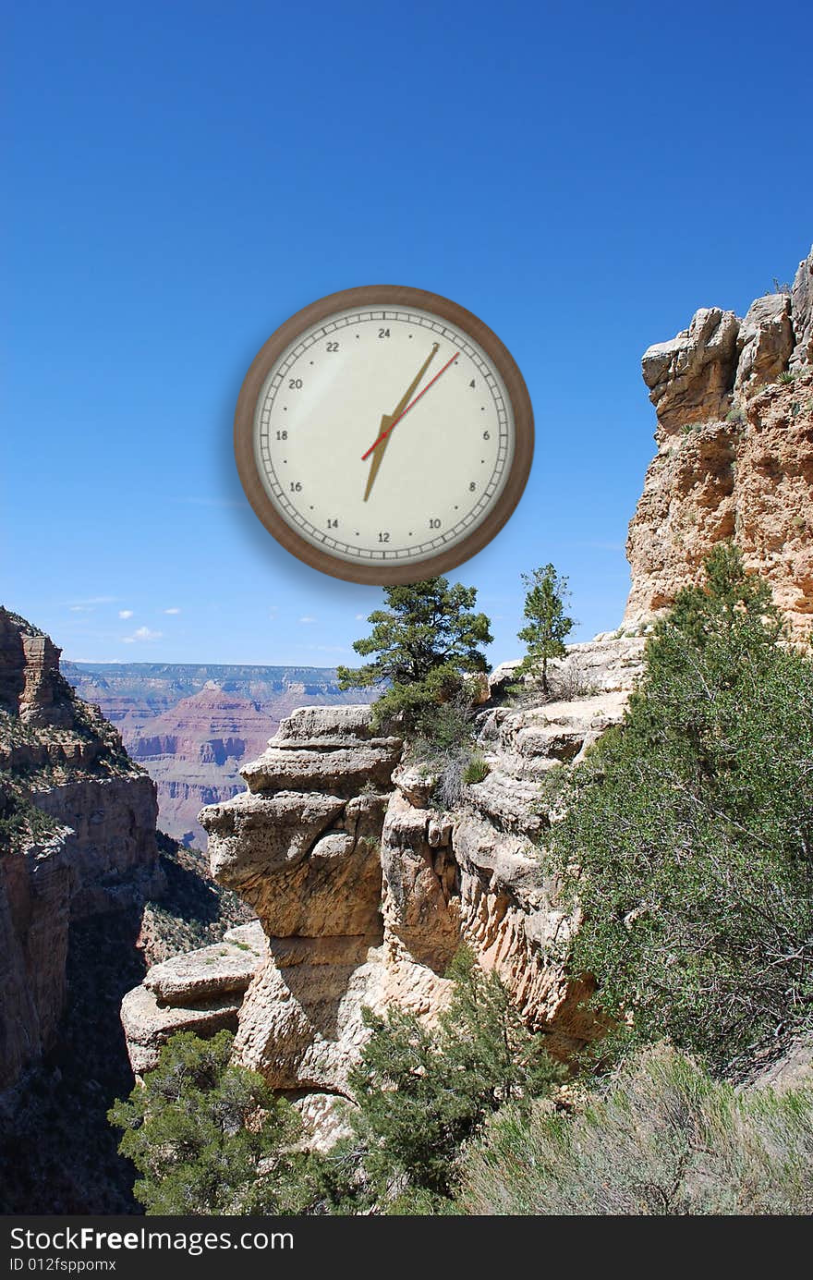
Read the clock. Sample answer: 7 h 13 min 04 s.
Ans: 13 h 05 min 07 s
